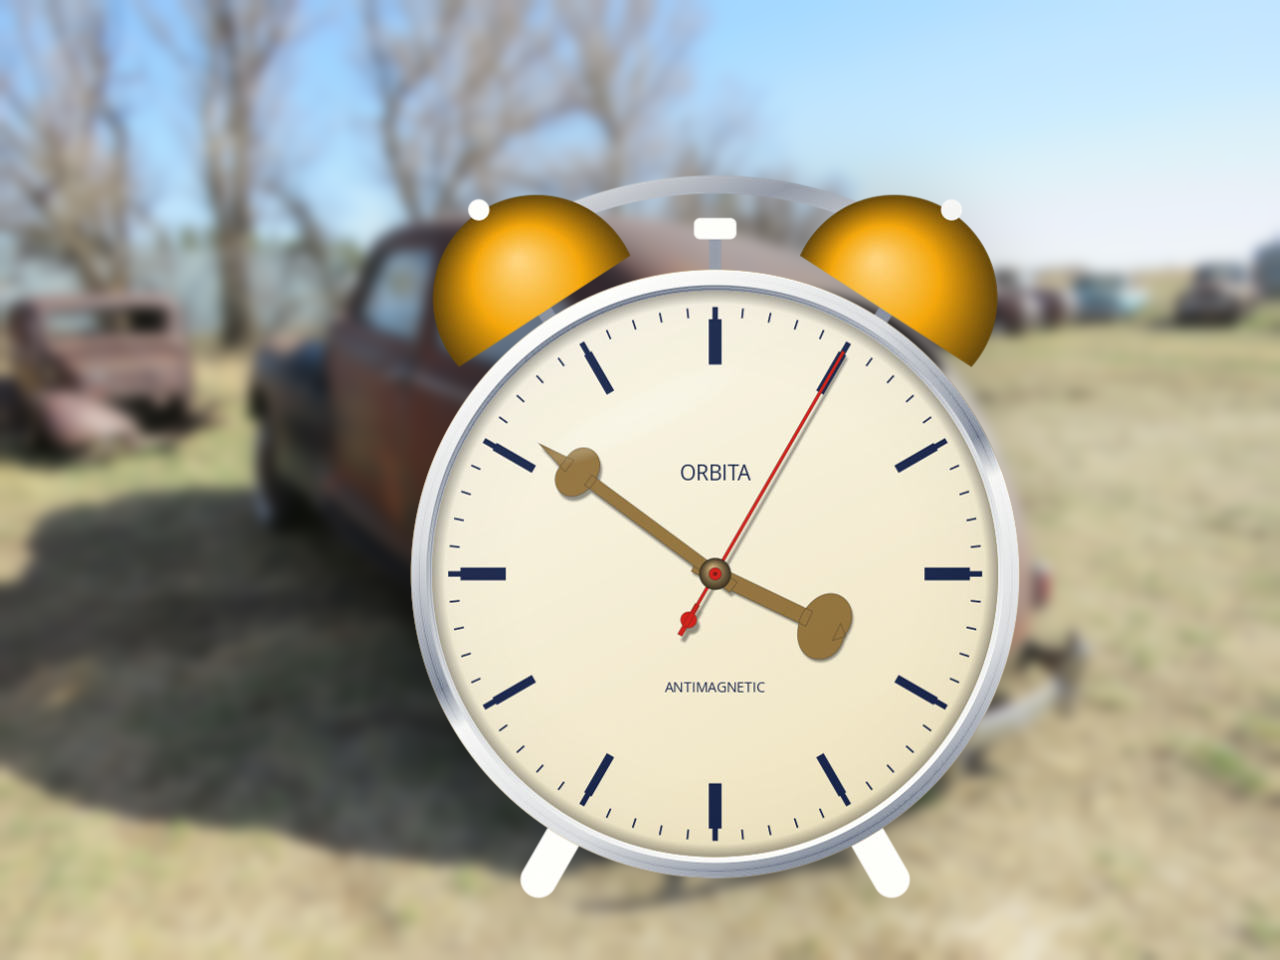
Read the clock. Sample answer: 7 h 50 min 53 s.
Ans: 3 h 51 min 05 s
